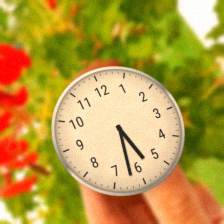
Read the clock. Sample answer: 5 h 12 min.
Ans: 5 h 32 min
